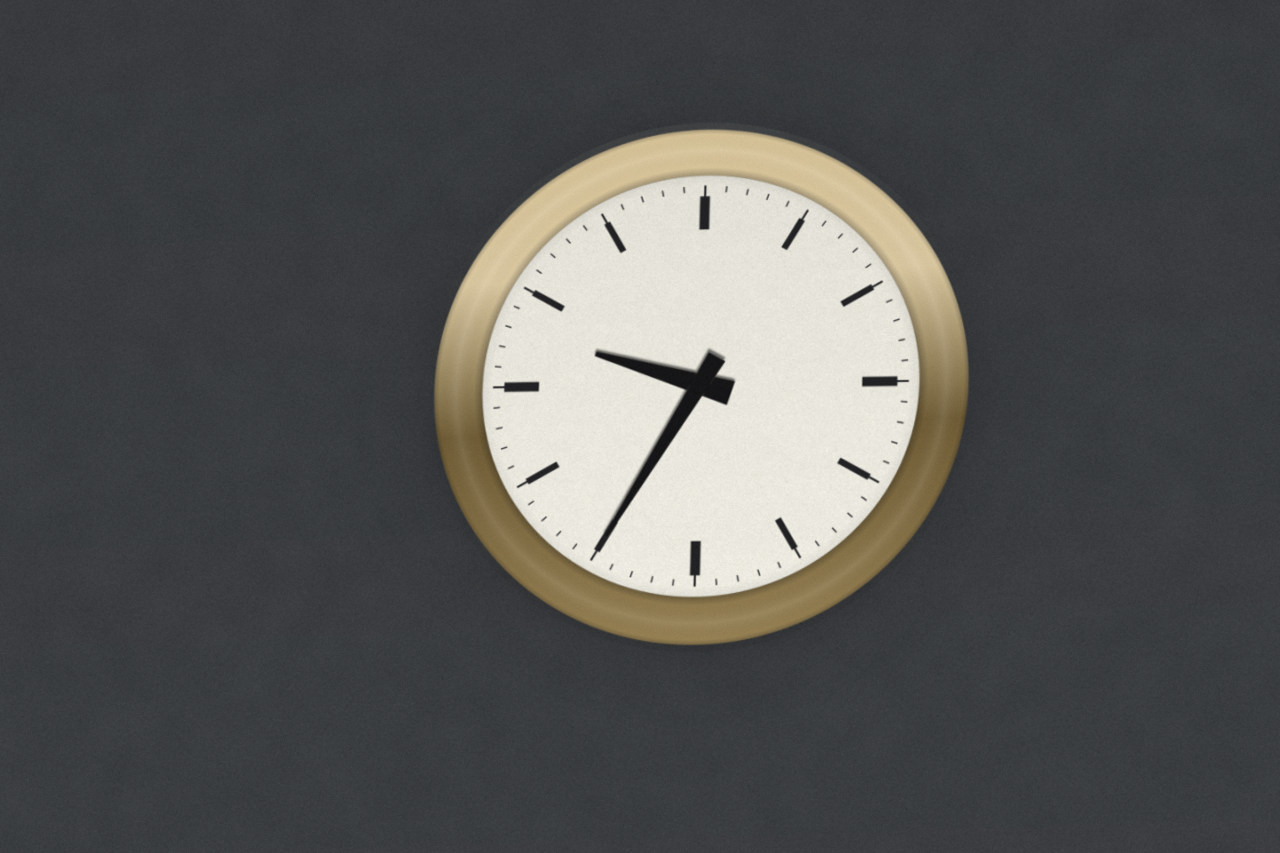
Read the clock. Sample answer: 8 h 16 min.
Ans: 9 h 35 min
